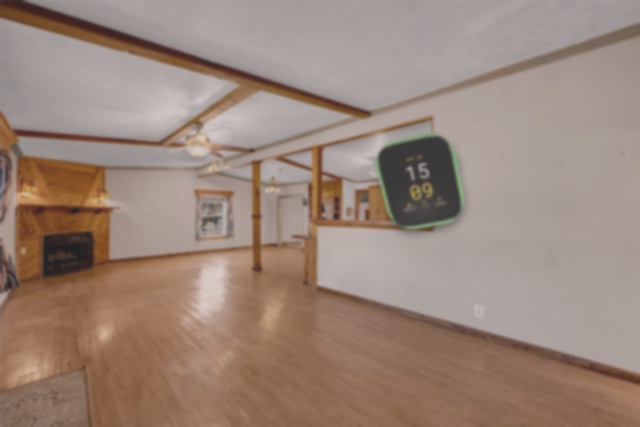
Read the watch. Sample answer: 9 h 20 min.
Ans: 15 h 09 min
